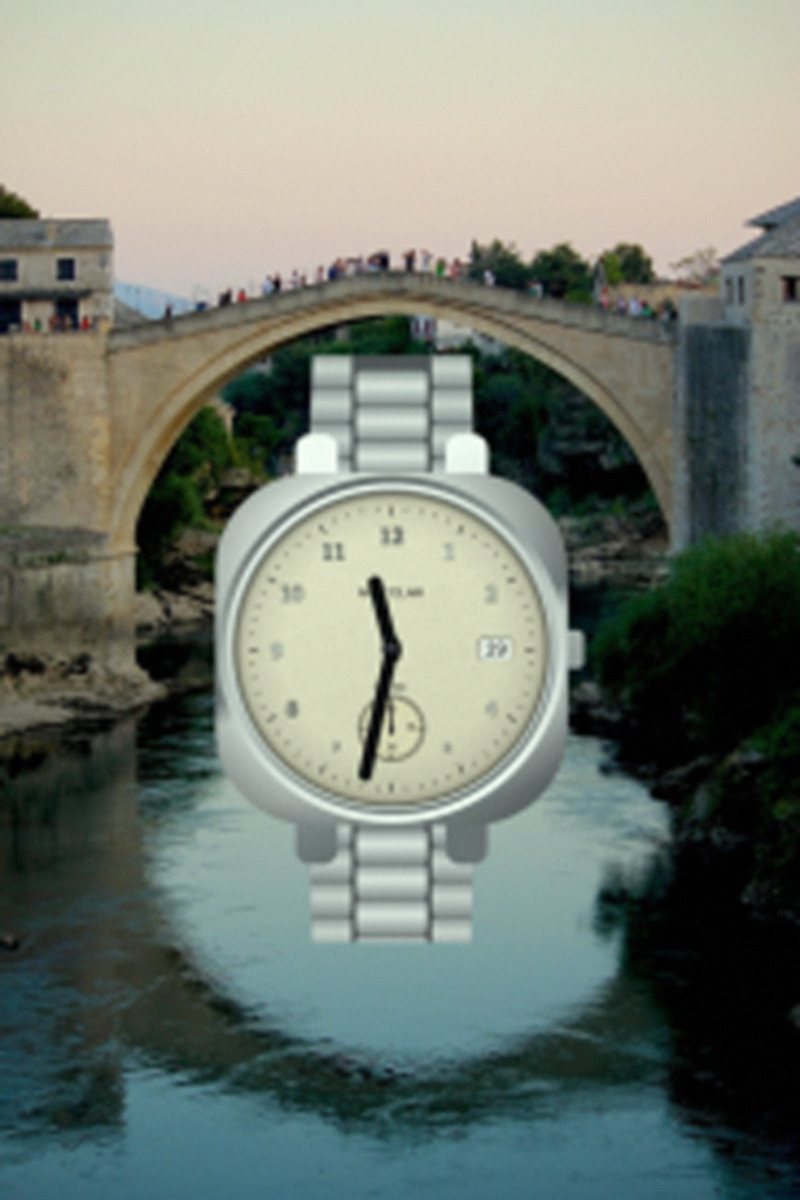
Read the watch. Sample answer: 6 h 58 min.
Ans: 11 h 32 min
